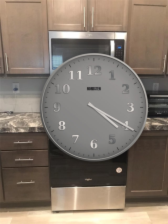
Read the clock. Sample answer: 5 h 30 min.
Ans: 4 h 20 min
